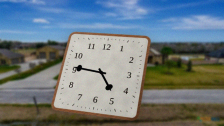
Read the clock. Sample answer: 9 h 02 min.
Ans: 4 h 46 min
